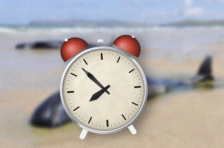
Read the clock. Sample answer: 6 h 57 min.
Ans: 7 h 53 min
